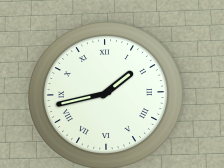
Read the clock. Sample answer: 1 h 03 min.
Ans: 1 h 43 min
